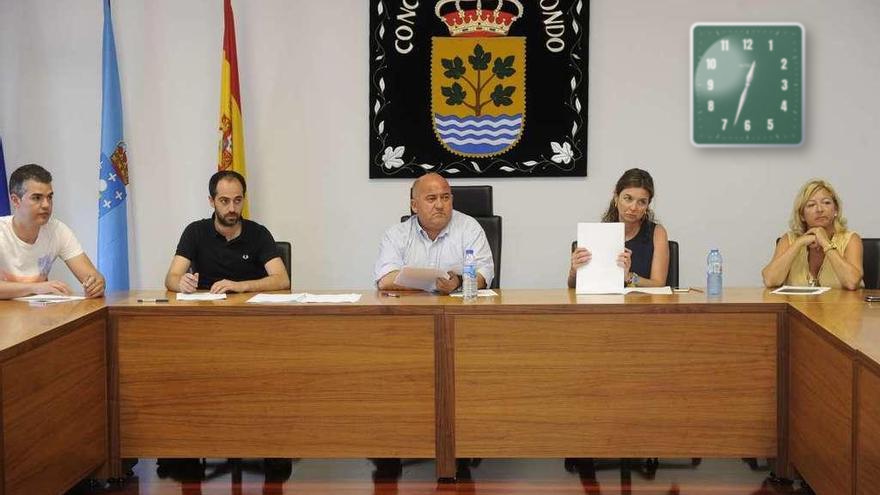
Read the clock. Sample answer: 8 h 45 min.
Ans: 12 h 33 min
